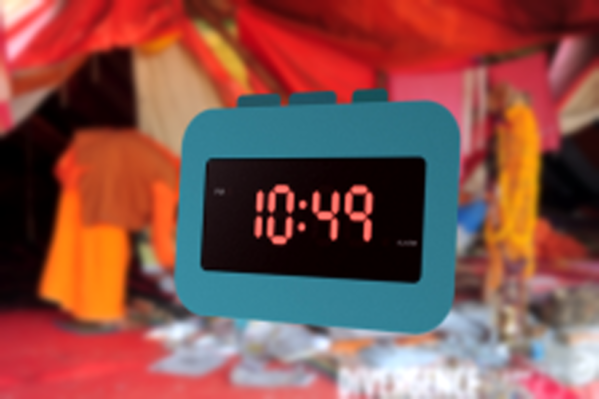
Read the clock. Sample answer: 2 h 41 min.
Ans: 10 h 49 min
